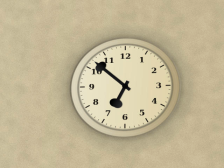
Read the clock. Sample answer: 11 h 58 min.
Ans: 6 h 52 min
